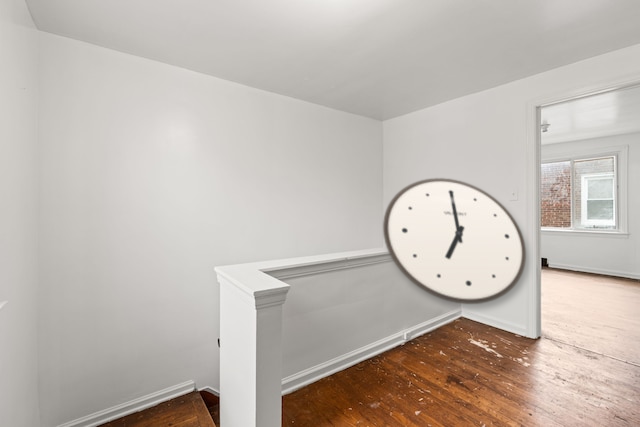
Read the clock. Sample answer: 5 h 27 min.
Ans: 7 h 00 min
